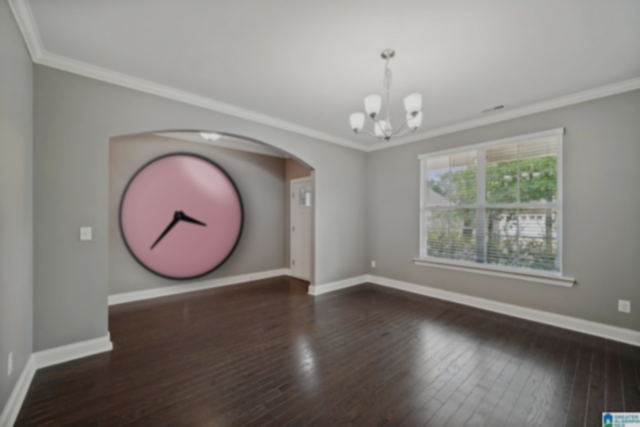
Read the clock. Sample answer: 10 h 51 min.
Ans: 3 h 37 min
